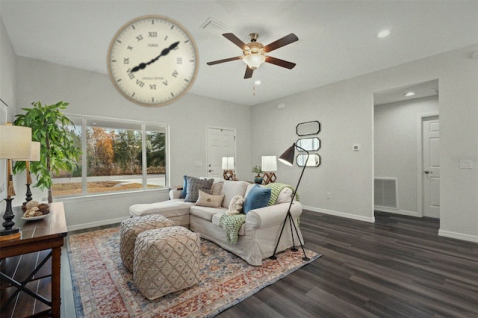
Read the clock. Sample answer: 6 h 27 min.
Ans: 8 h 09 min
